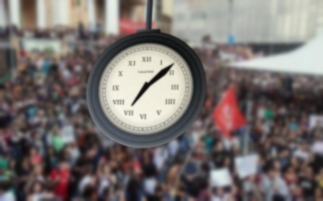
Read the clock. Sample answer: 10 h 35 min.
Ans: 7 h 08 min
